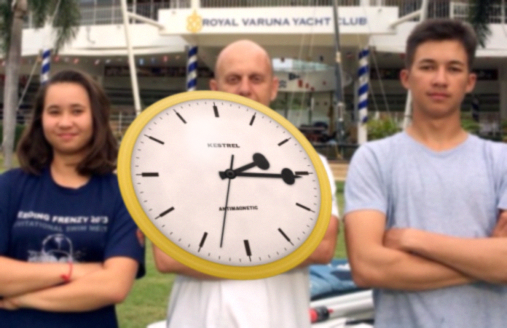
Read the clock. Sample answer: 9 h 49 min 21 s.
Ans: 2 h 15 min 33 s
